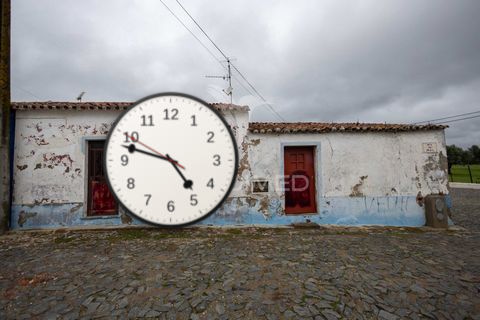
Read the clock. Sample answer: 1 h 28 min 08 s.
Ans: 4 h 47 min 50 s
